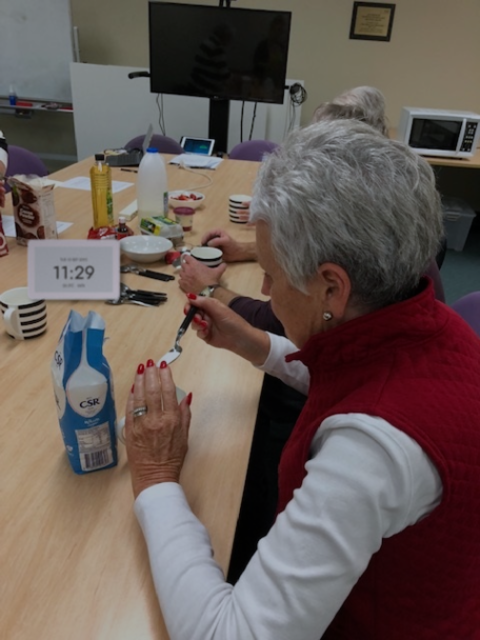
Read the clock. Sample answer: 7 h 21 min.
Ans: 11 h 29 min
